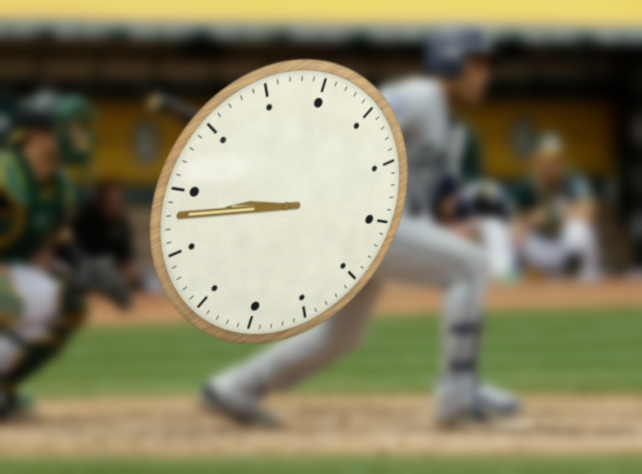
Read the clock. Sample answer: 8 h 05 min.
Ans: 8 h 43 min
